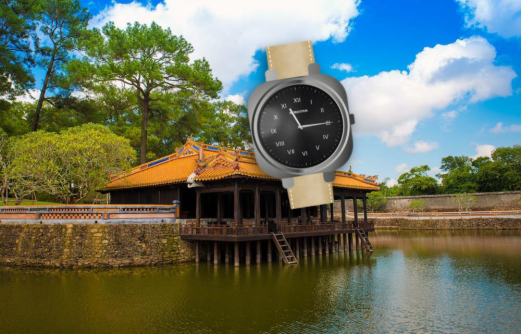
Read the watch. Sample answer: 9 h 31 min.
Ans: 11 h 15 min
